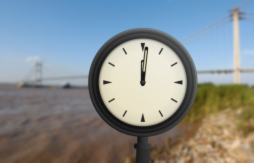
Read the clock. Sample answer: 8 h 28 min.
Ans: 12 h 01 min
